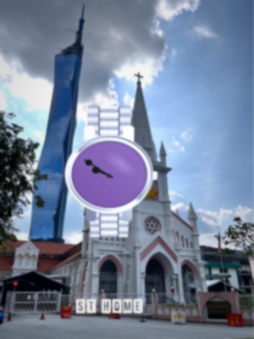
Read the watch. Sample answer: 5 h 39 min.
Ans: 9 h 51 min
